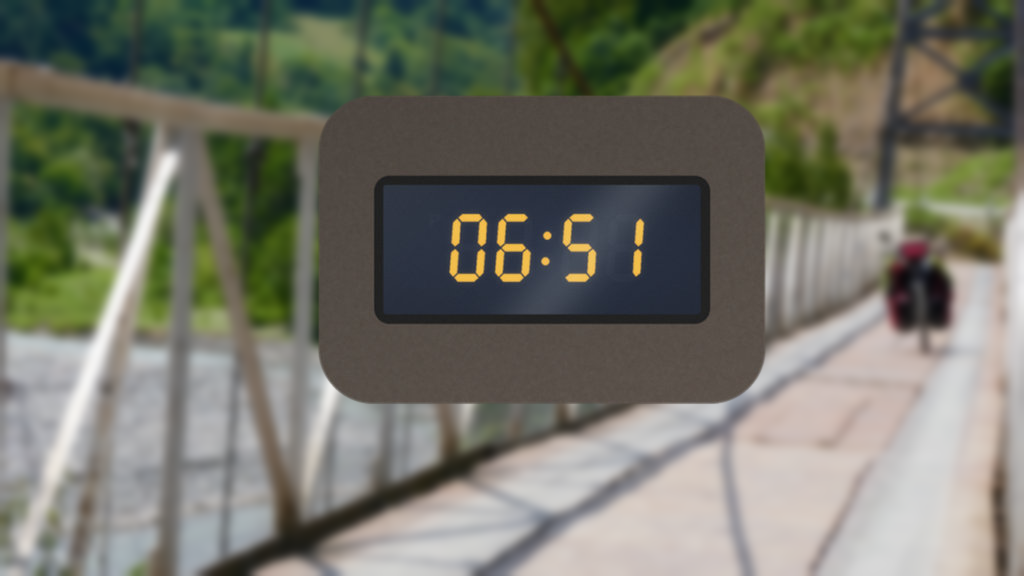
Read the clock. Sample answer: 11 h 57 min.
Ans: 6 h 51 min
